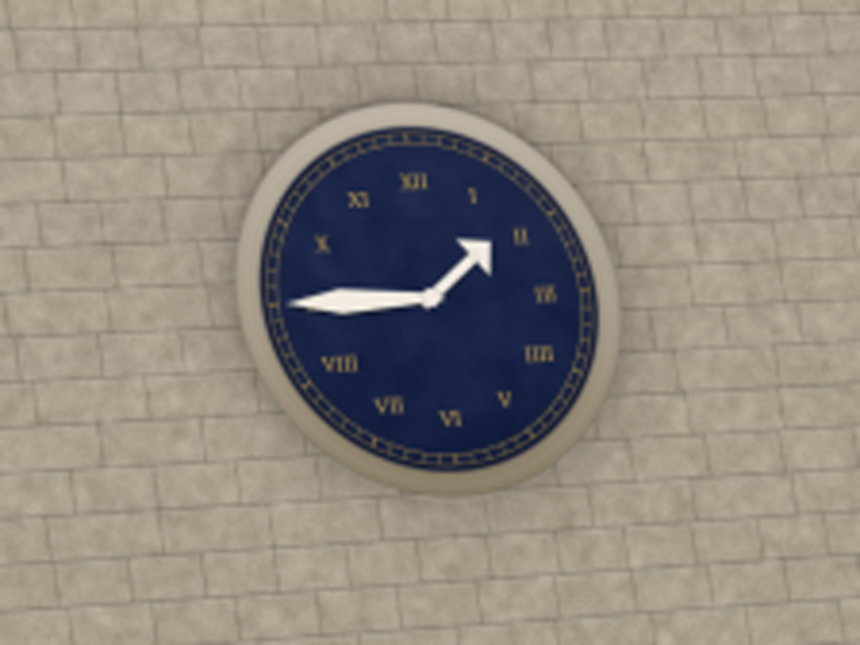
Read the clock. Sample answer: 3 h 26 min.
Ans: 1 h 45 min
